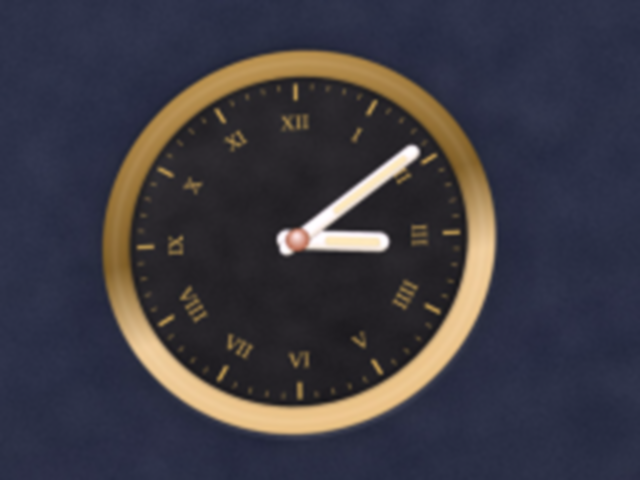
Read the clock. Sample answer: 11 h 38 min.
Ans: 3 h 09 min
